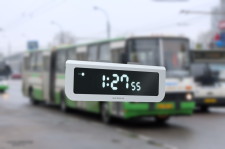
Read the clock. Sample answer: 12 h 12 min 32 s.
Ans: 1 h 27 min 55 s
